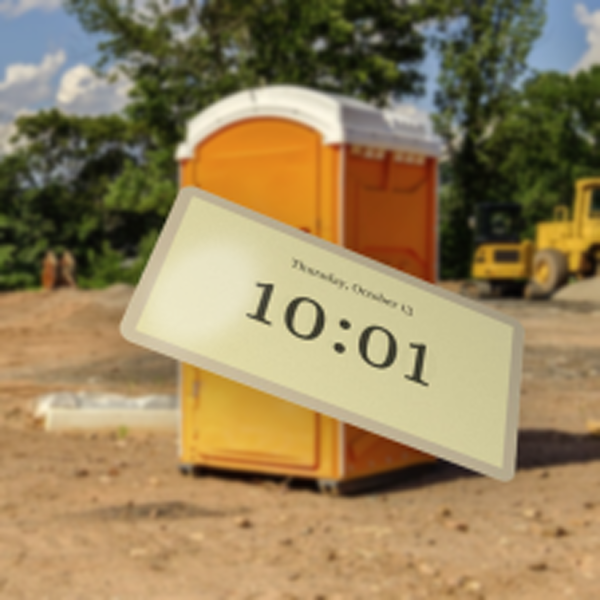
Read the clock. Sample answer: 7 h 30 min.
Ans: 10 h 01 min
